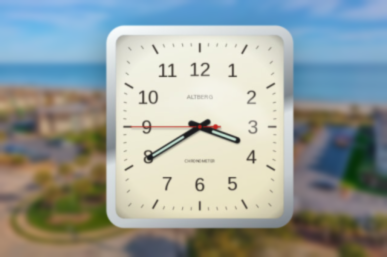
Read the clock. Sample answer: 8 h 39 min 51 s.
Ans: 3 h 39 min 45 s
